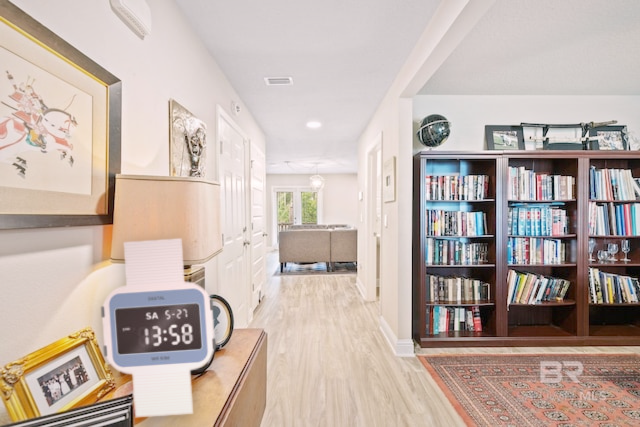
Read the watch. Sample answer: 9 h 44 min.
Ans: 13 h 58 min
